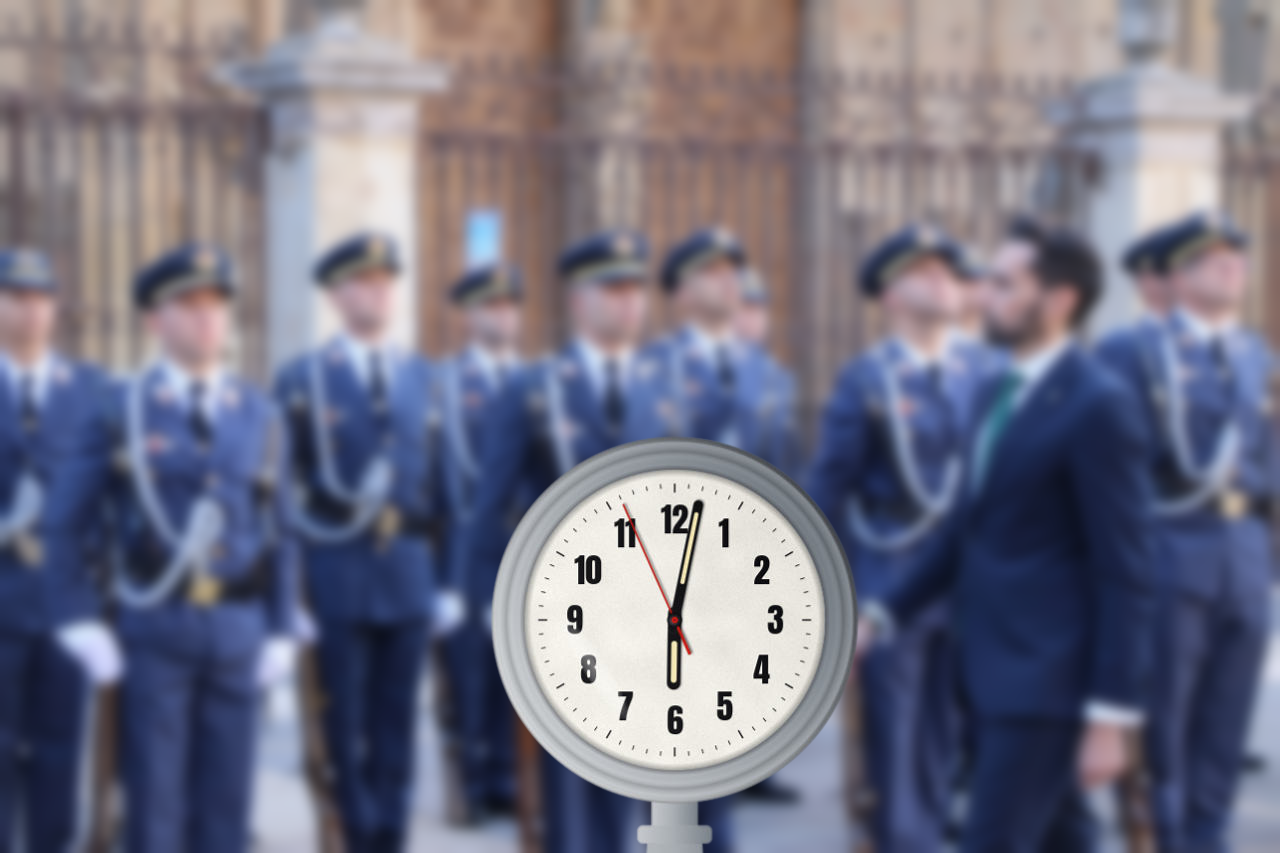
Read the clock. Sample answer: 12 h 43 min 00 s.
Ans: 6 h 01 min 56 s
